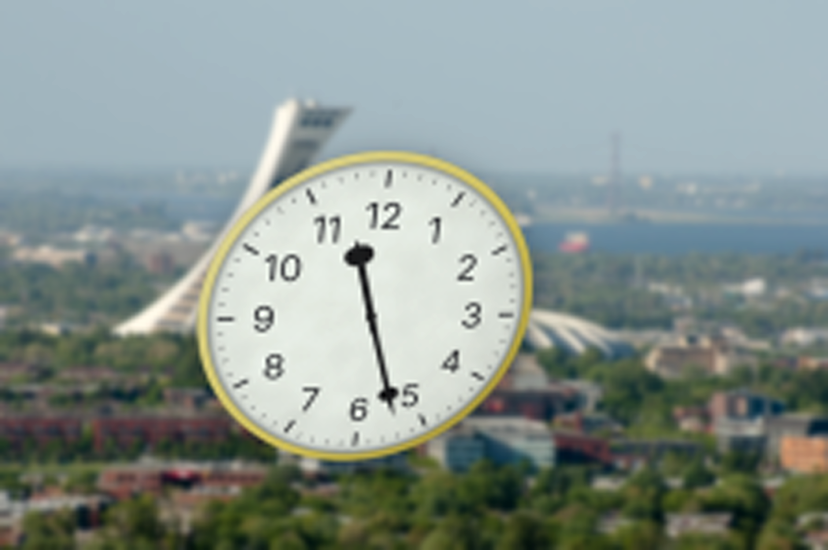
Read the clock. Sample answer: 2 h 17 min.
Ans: 11 h 27 min
